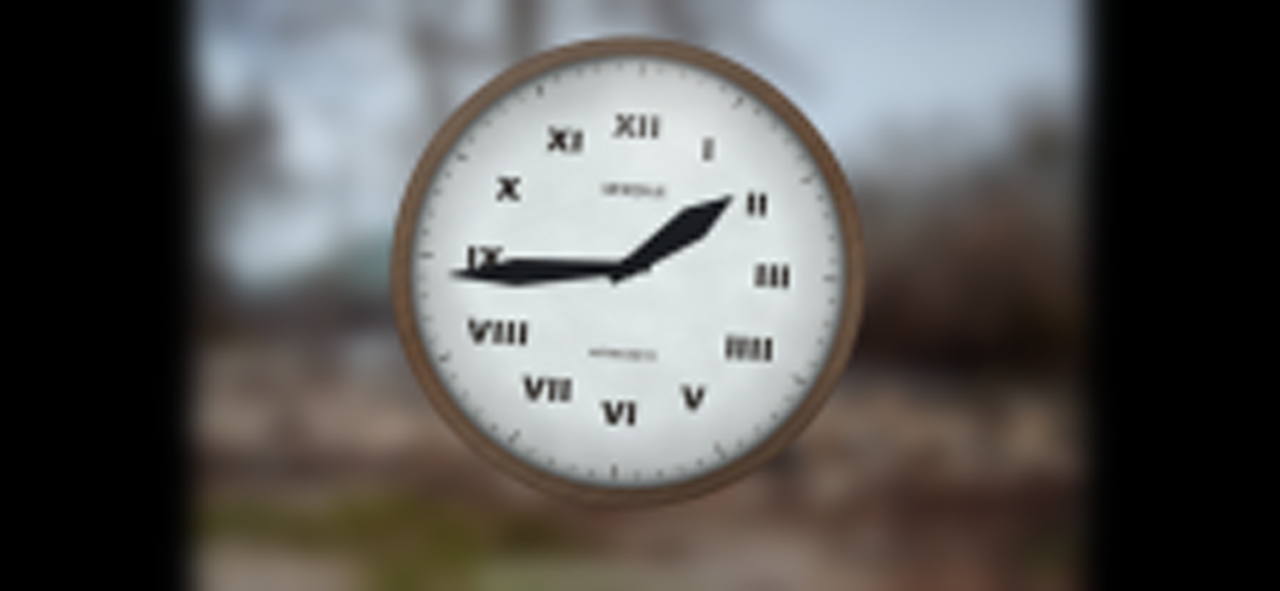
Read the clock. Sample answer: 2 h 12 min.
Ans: 1 h 44 min
